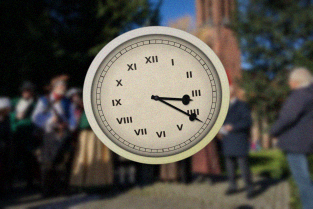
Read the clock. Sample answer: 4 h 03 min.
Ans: 3 h 21 min
